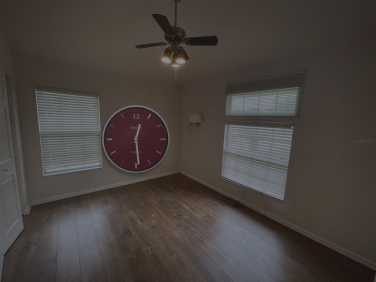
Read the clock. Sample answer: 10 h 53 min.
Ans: 12 h 29 min
